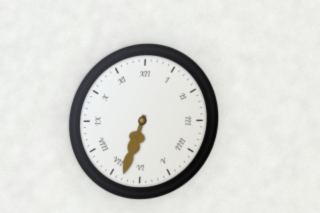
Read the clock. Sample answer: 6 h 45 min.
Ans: 6 h 33 min
